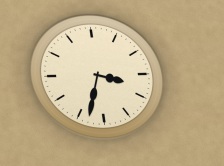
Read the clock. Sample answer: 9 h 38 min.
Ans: 3 h 33 min
